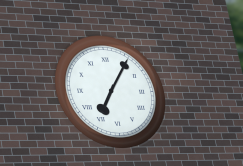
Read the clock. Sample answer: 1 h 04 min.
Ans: 7 h 06 min
